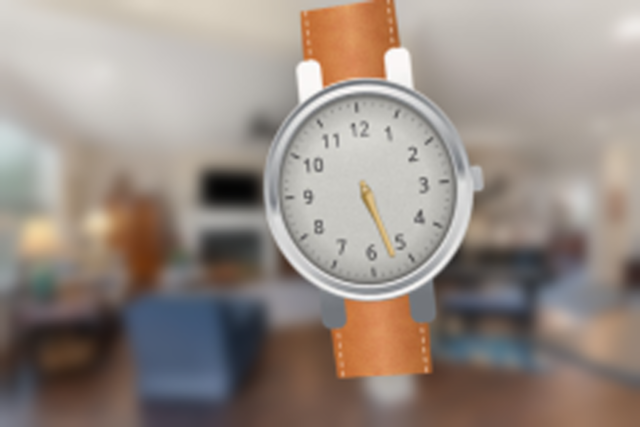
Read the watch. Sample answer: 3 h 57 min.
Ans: 5 h 27 min
